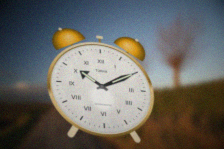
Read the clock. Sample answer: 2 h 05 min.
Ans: 10 h 10 min
